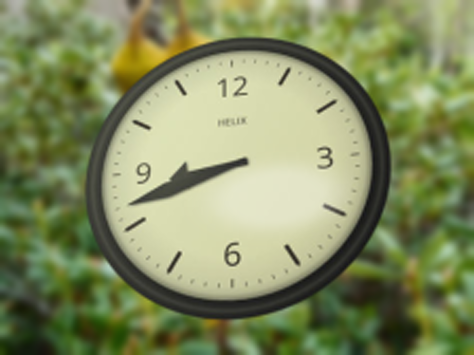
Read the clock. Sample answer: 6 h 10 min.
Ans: 8 h 42 min
